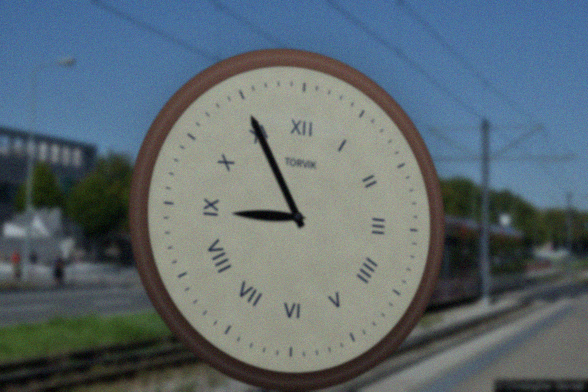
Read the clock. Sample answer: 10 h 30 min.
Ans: 8 h 55 min
